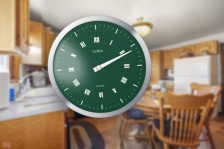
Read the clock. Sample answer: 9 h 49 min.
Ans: 2 h 11 min
